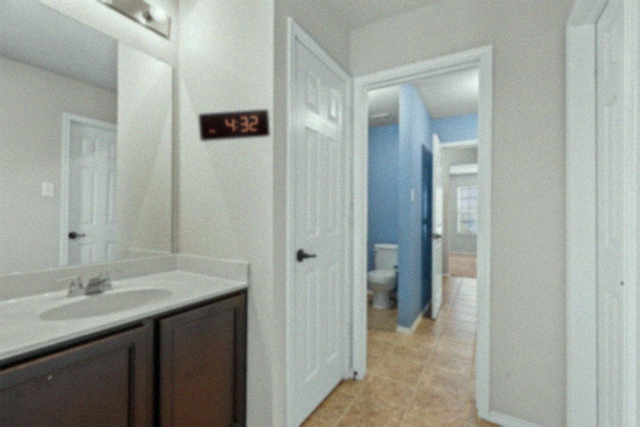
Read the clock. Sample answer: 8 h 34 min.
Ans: 4 h 32 min
